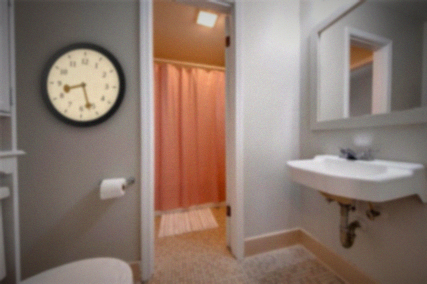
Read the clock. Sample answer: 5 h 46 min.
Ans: 8 h 27 min
